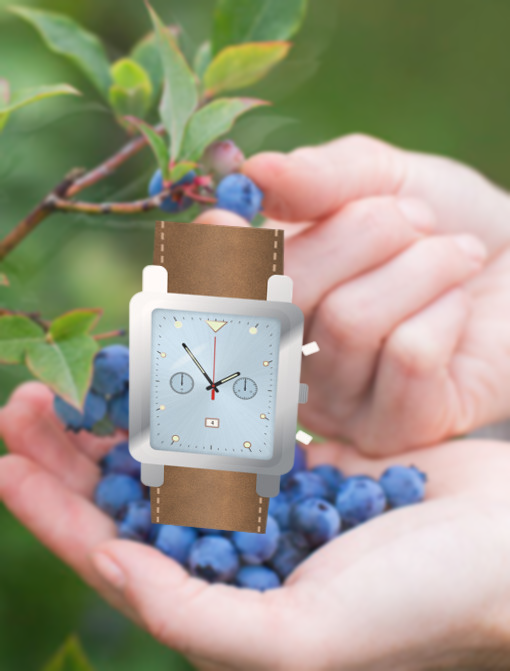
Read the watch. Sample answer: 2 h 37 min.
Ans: 1 h 54 min
